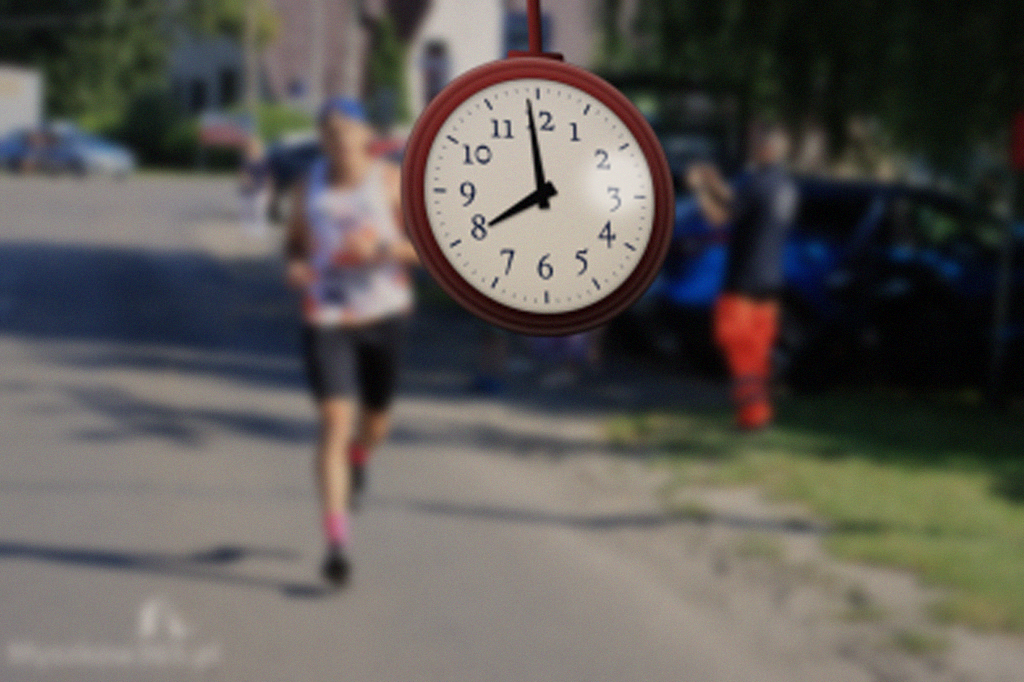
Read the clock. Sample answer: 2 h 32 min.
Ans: 7 h 59 min
